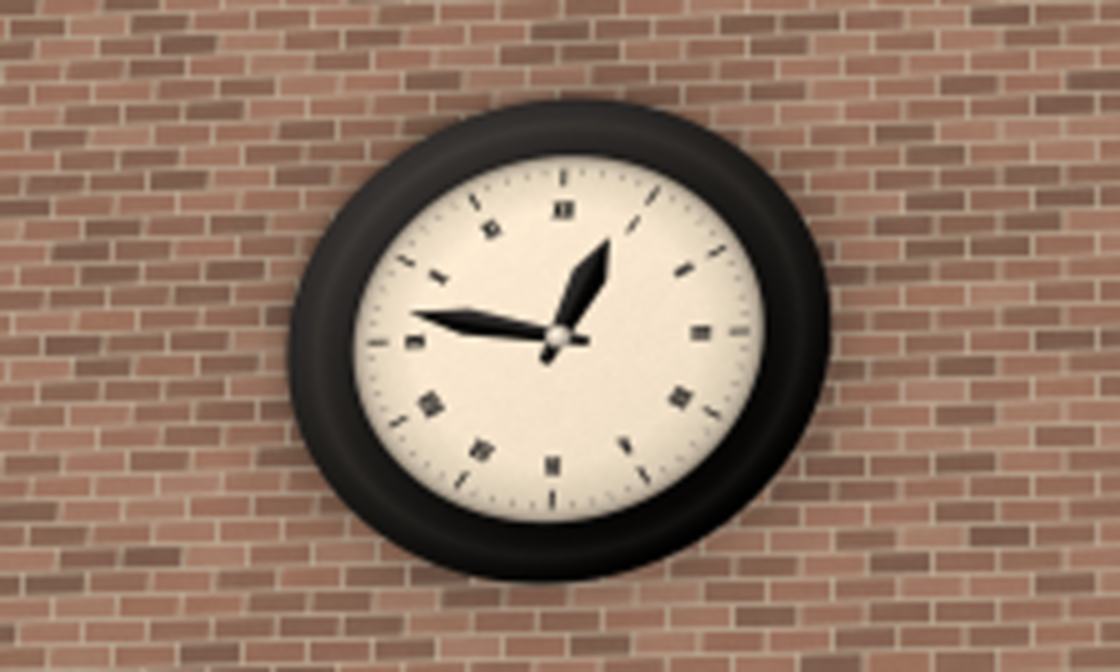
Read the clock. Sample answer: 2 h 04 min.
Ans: 12 h 47 min
